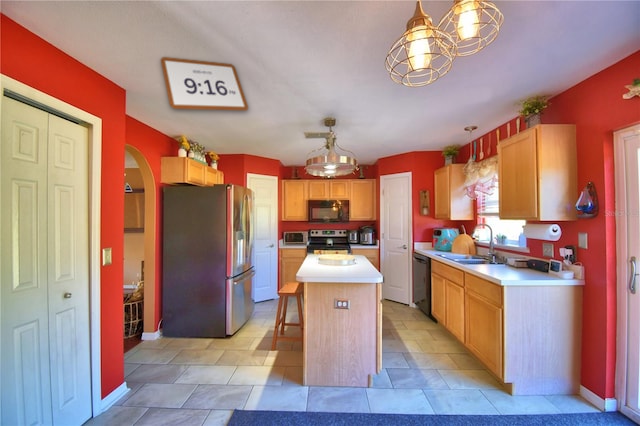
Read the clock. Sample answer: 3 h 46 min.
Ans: 9 h 16 min
